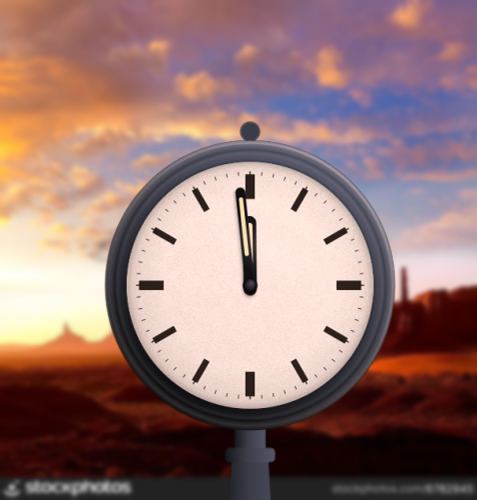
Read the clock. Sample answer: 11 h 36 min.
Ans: 11 h 59 min
